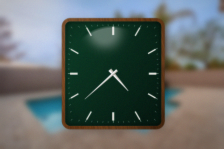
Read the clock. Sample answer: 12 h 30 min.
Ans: 4 h 38 min
